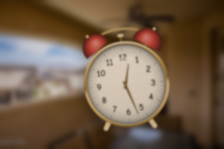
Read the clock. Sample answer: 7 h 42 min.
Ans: 12 h 27 min
